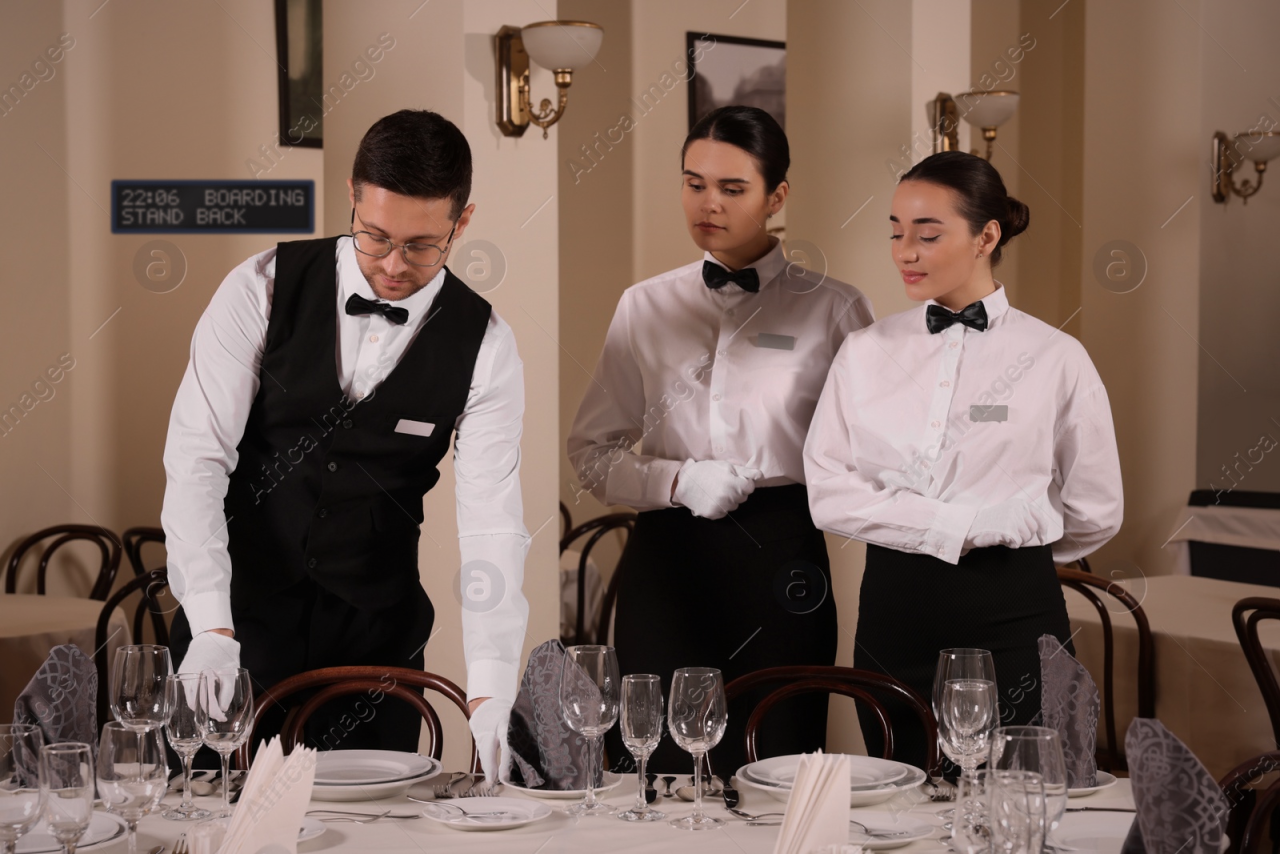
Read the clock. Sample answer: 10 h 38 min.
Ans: 22 h 06 min
